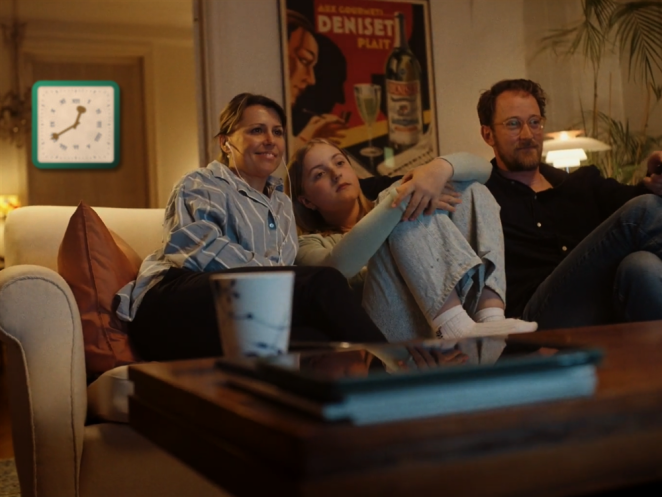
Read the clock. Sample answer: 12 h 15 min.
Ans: 12 h 40 min
